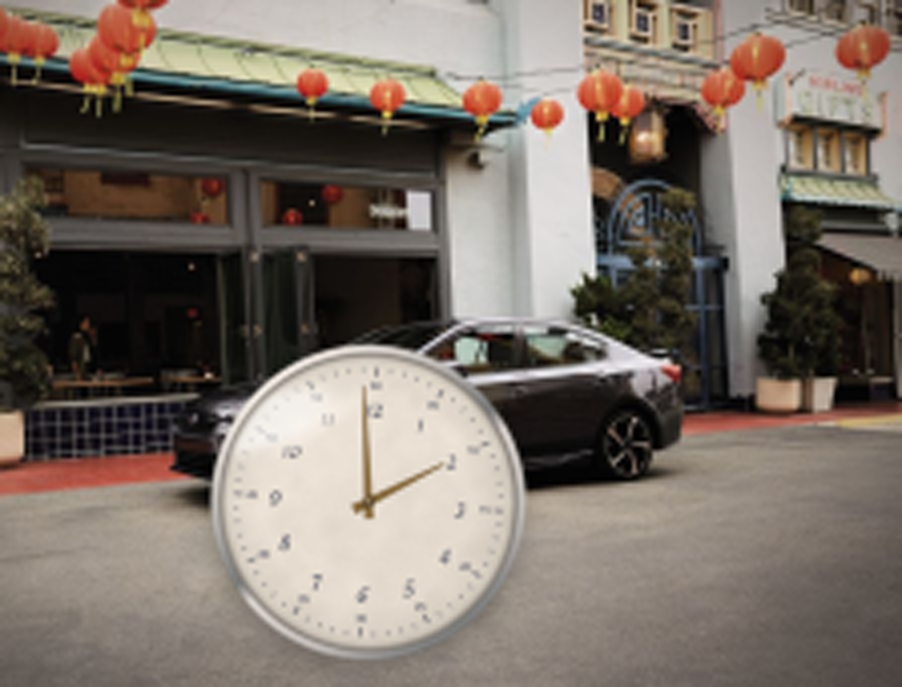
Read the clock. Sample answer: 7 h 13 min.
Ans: 1 h 59 min
